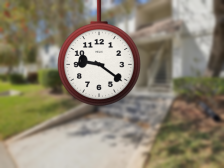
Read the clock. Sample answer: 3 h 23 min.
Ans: 9 h 21 min
